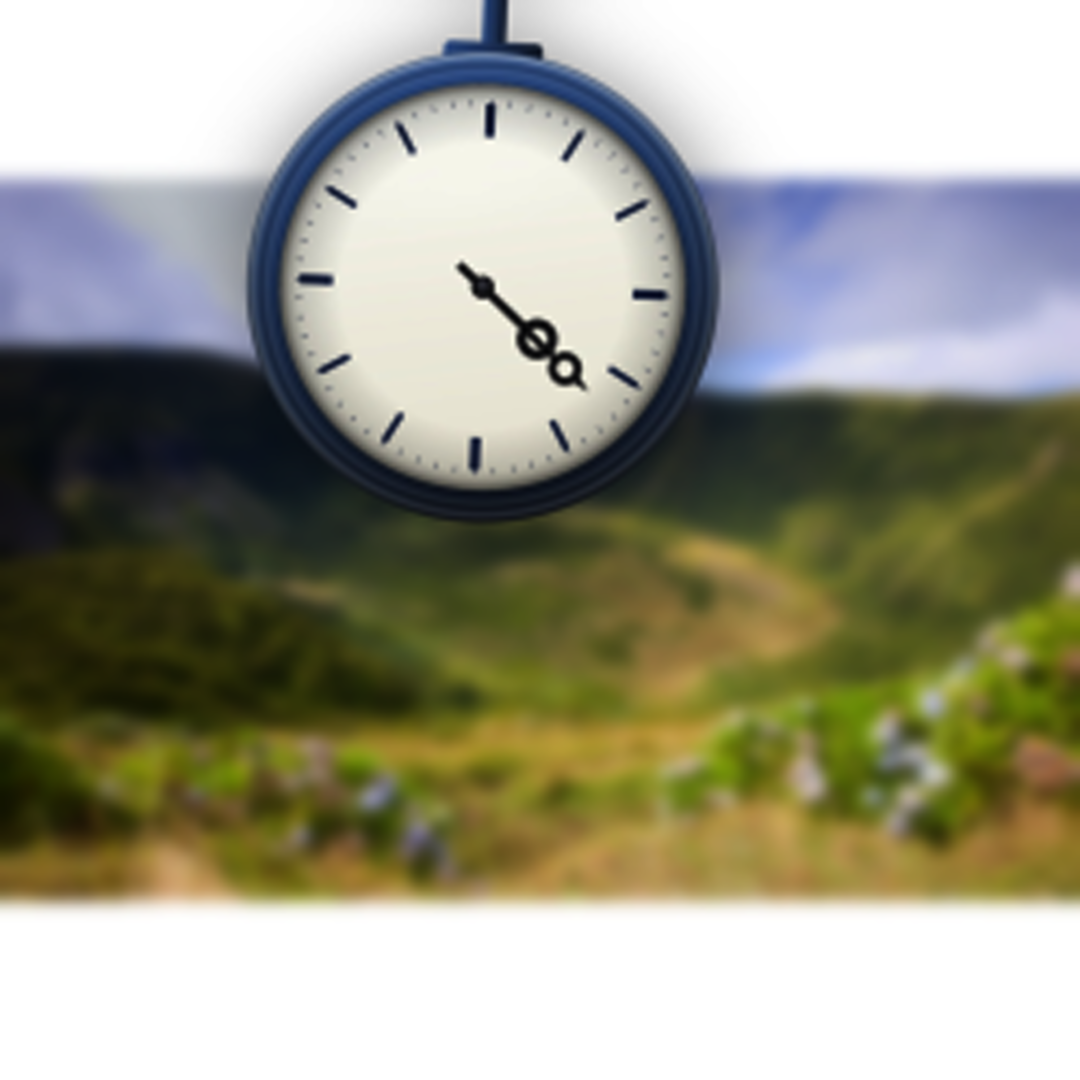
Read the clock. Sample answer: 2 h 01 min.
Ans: 4 h 22 min
